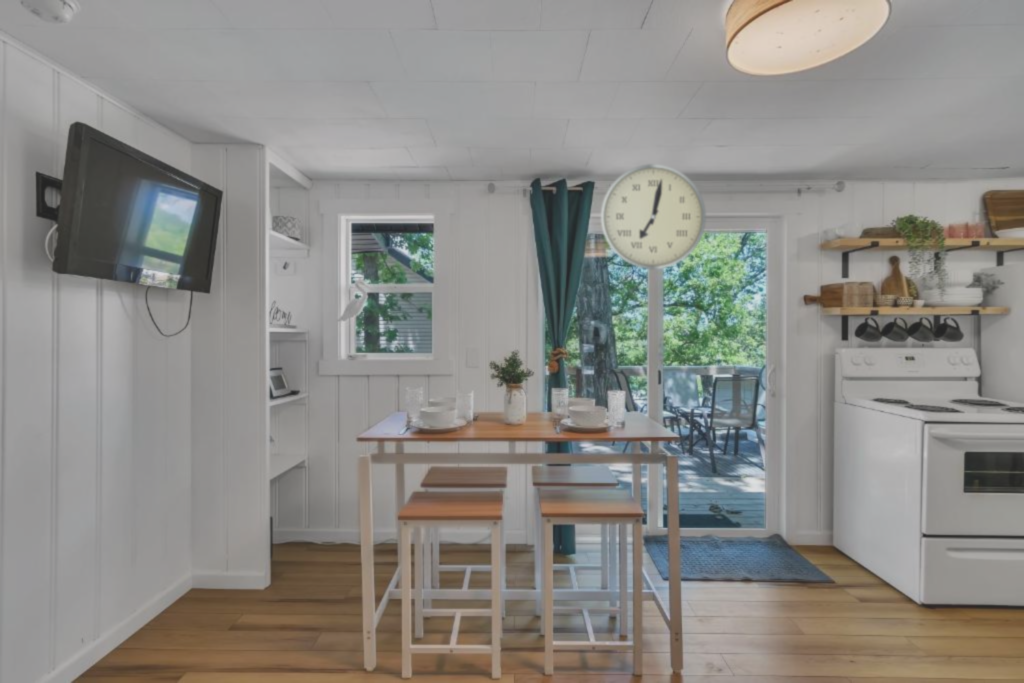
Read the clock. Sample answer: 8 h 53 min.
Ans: 7 h 02 min
